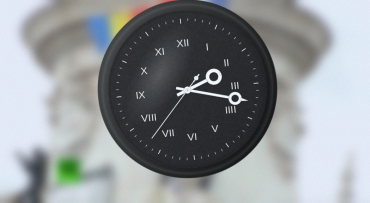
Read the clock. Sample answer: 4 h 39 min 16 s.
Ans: 2 h 17 min 37 s
